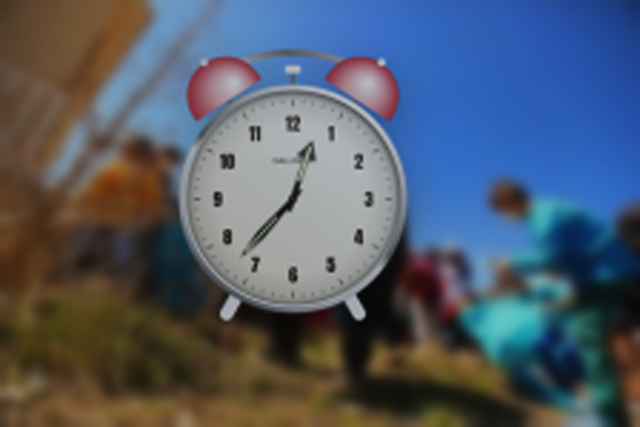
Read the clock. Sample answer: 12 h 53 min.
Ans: 12 h 37 min
